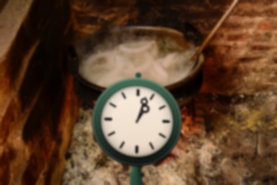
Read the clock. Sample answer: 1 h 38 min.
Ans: 1 h 03 min
